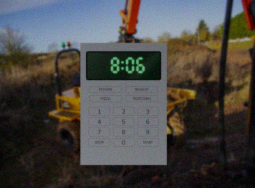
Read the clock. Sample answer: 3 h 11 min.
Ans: 8 h 06 min
